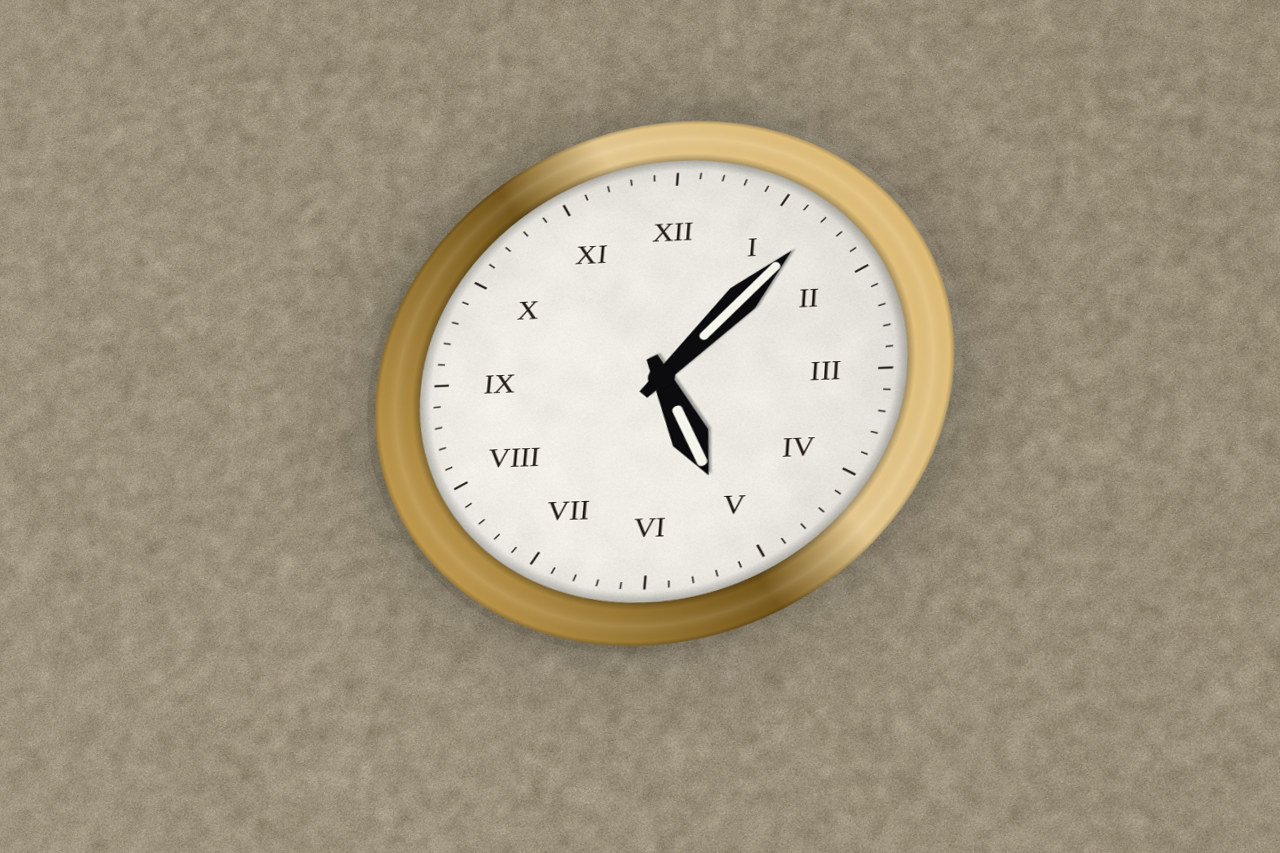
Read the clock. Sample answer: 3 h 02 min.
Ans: 5 h 07 min
